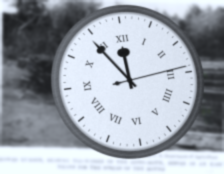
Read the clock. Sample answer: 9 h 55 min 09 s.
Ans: 11 h 54 min 14 s
